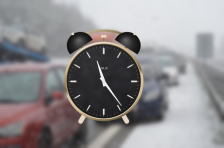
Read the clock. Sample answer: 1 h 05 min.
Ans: 11 h 24 min
